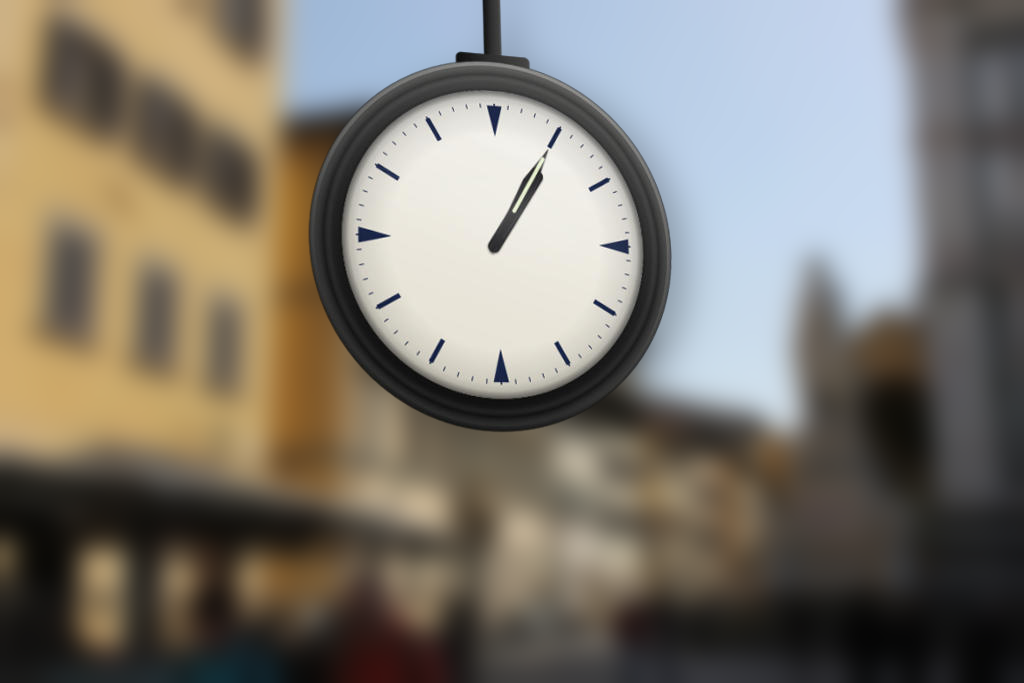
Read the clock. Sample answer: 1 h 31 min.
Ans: 1 h 05 min
